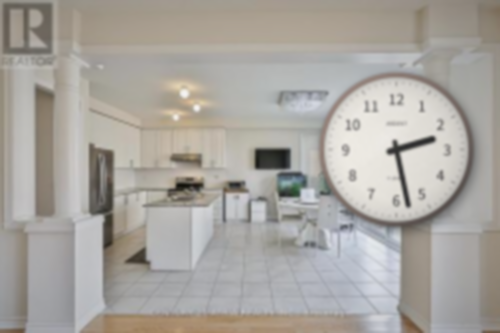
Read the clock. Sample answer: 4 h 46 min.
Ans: 2 h 28 min
